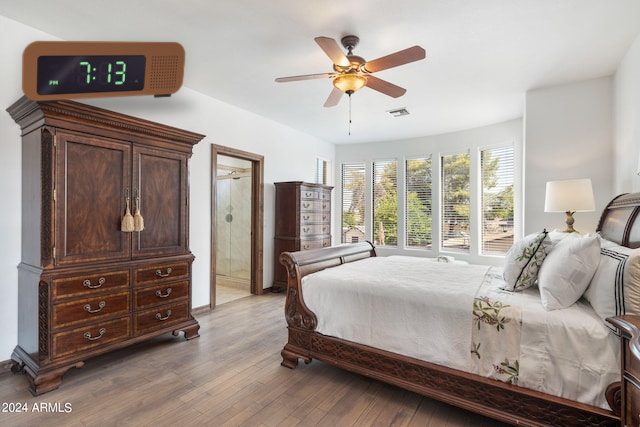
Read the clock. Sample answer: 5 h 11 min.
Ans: 7 h 13 min
